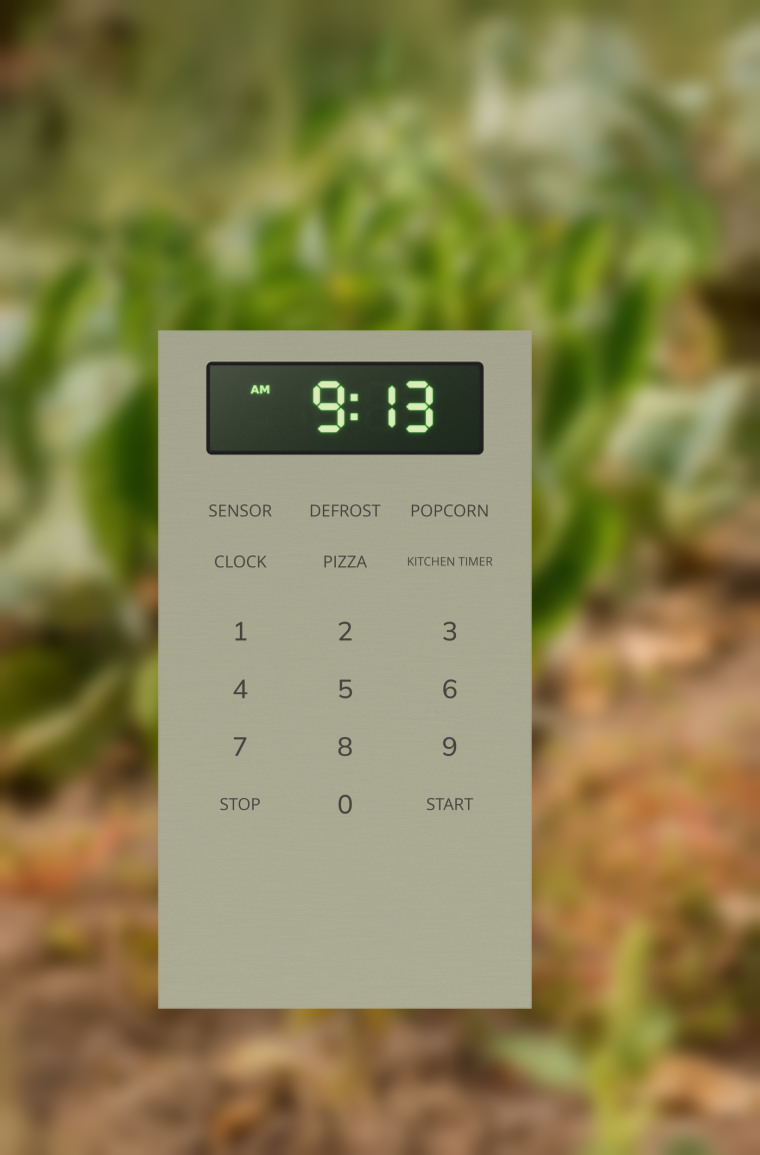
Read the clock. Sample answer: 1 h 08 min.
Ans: 9 h 13 min
